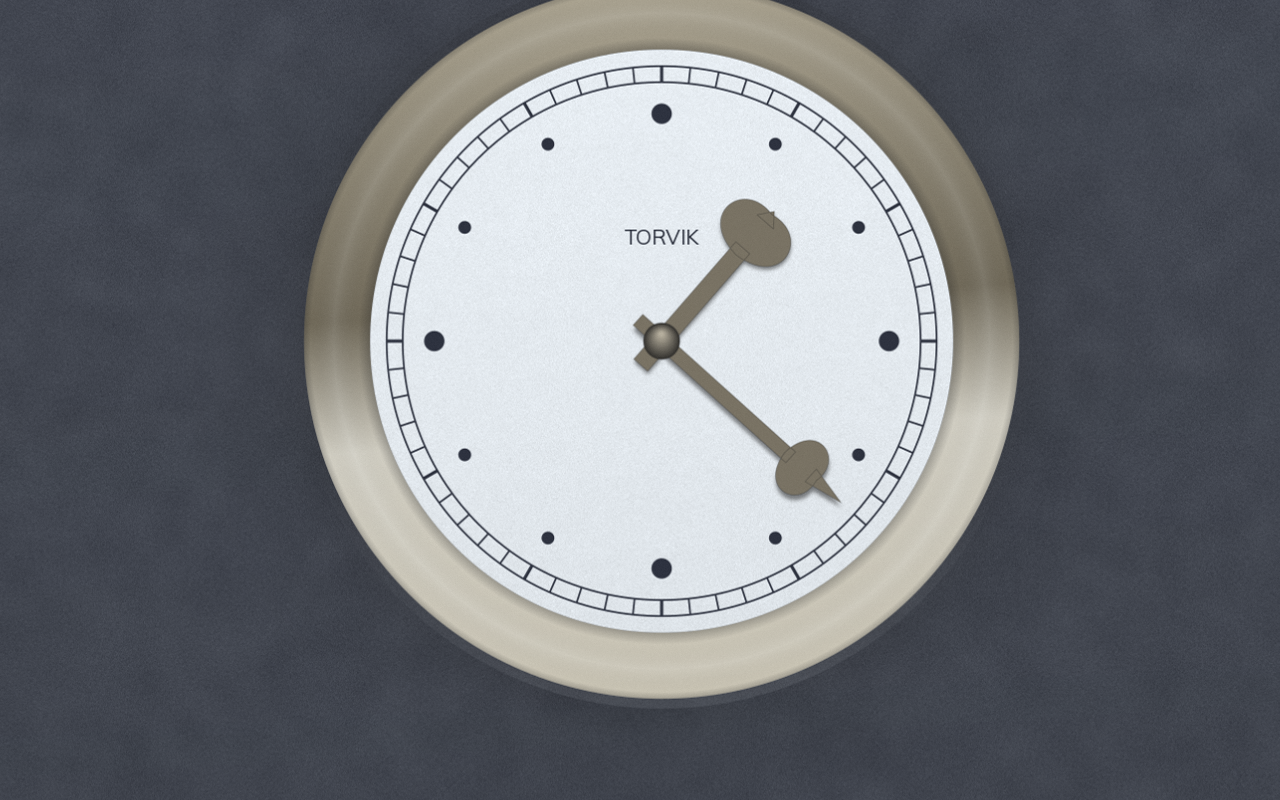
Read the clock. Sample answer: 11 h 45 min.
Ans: 1 h 22 min
